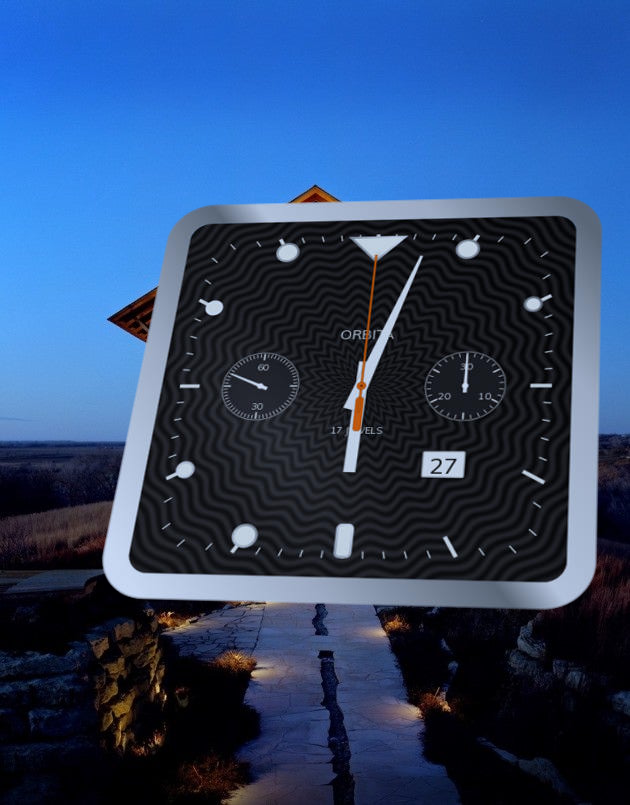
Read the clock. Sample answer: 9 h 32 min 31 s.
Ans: 6 h 02 min 49 s
